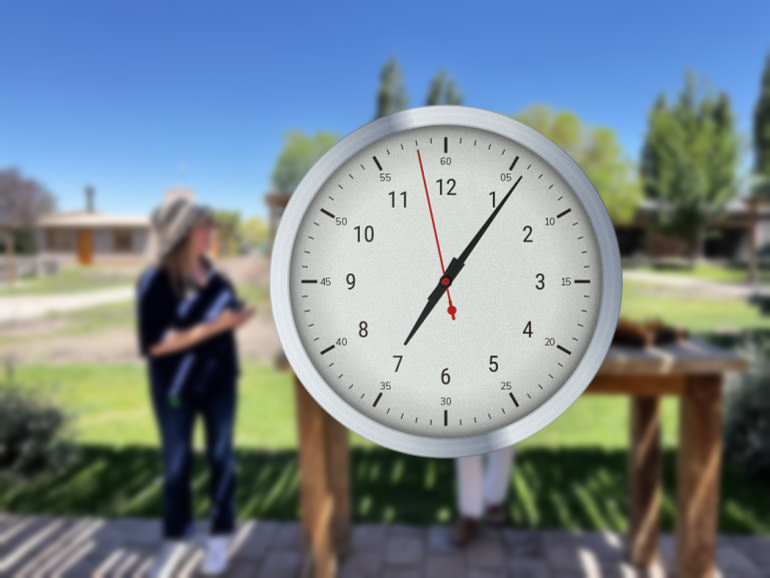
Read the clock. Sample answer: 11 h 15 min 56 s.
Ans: 7 h 05 min 58 s
